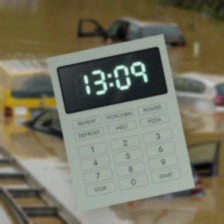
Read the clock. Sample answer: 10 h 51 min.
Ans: 13 h 09 min
